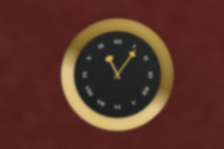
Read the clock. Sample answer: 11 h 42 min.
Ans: 11 h 06 min
